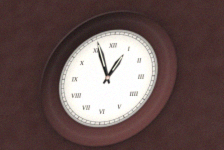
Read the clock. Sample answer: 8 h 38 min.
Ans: 12 h 56 min
